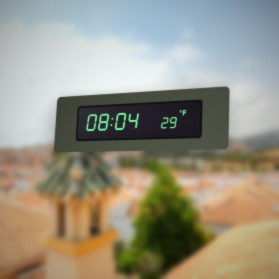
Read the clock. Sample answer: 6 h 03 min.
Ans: 8 h 04 min
